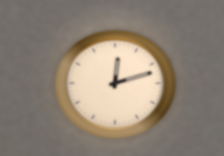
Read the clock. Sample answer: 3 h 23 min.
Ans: 12 h 12 min
